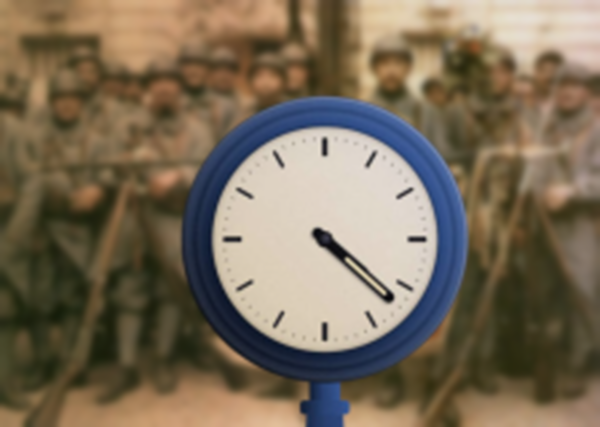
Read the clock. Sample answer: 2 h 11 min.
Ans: 4 h 22 min
